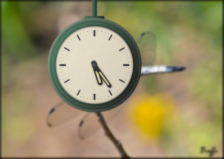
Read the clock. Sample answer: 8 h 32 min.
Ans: 5 h 24 min
